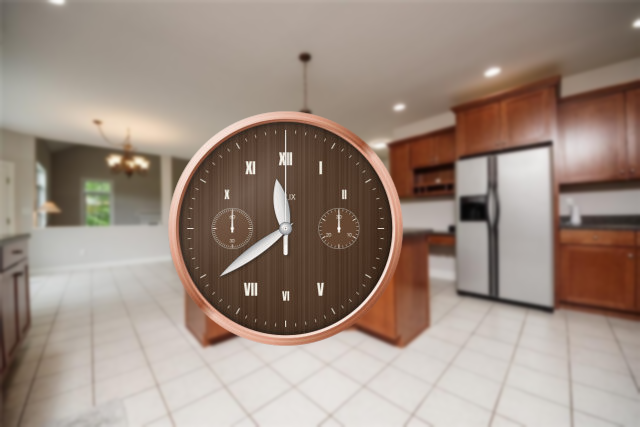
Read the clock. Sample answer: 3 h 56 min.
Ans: 11 h 39 min
